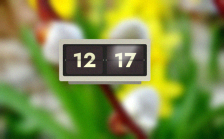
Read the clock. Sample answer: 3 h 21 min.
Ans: 12 h 17 min
